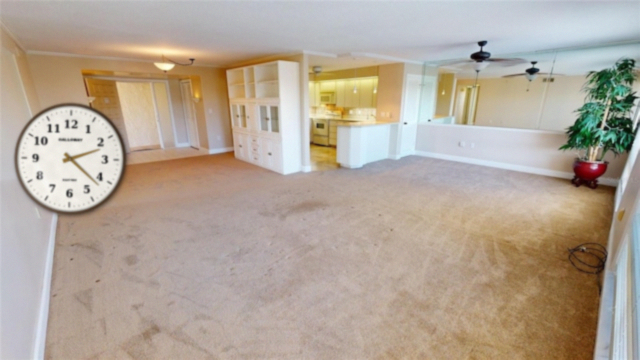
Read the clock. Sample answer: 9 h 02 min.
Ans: 2 h 22 min
